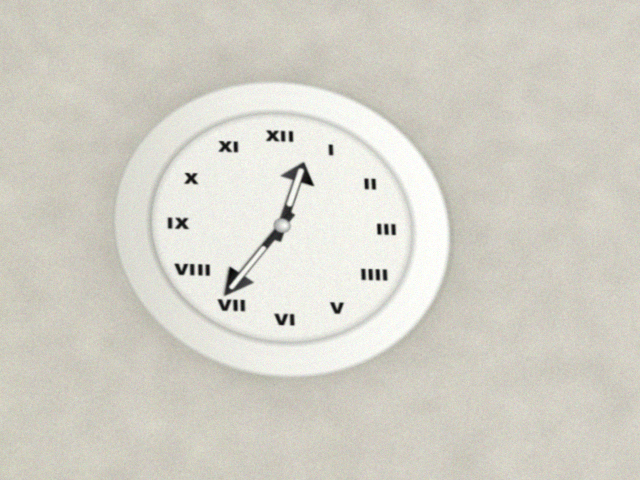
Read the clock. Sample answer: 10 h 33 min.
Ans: 12 h 36 min
